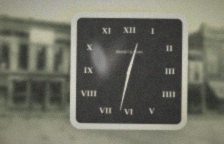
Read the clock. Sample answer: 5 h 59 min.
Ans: 12 h 32 min
